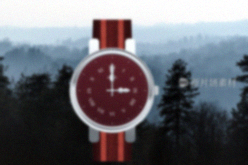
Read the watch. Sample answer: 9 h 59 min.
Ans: 3 h 00 min
